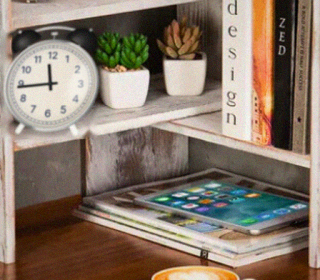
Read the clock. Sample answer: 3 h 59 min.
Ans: 11 h 44 min
